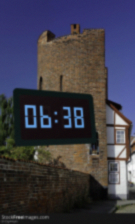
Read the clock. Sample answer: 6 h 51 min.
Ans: 6 h 38 min
